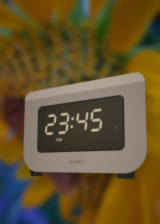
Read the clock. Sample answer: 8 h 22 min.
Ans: 23 h 45 min
